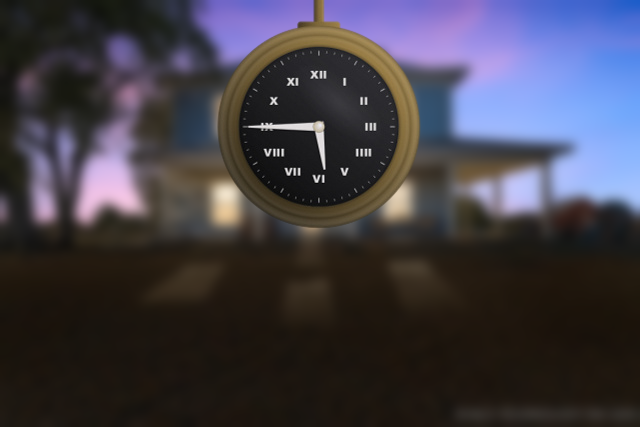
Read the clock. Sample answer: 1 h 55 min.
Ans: 5 h 45 min
